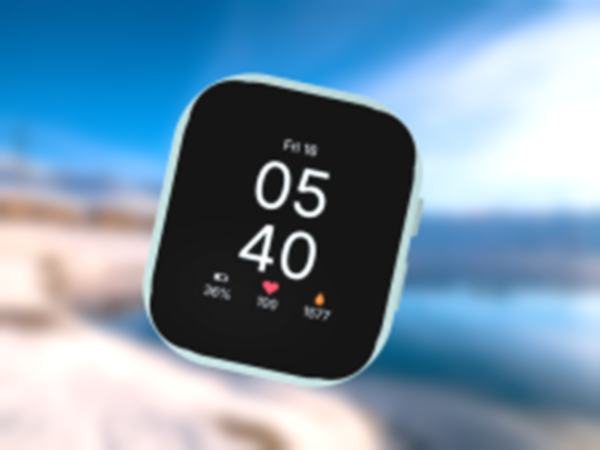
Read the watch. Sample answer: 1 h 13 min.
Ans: 5 h 40 min
